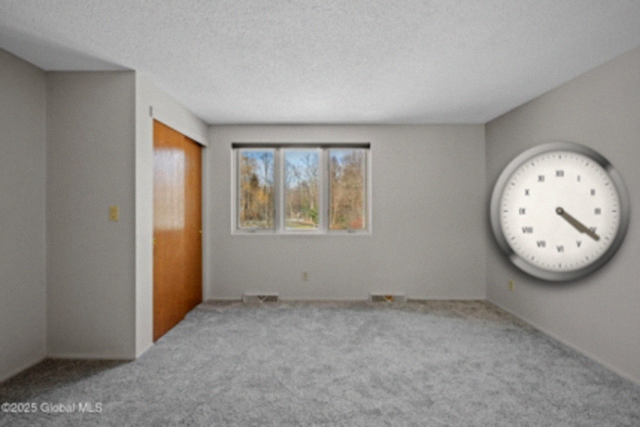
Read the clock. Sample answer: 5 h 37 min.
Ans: 4 h 21 min
